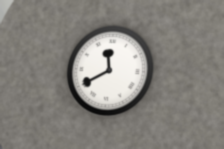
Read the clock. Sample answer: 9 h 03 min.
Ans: 11 h 40 min
